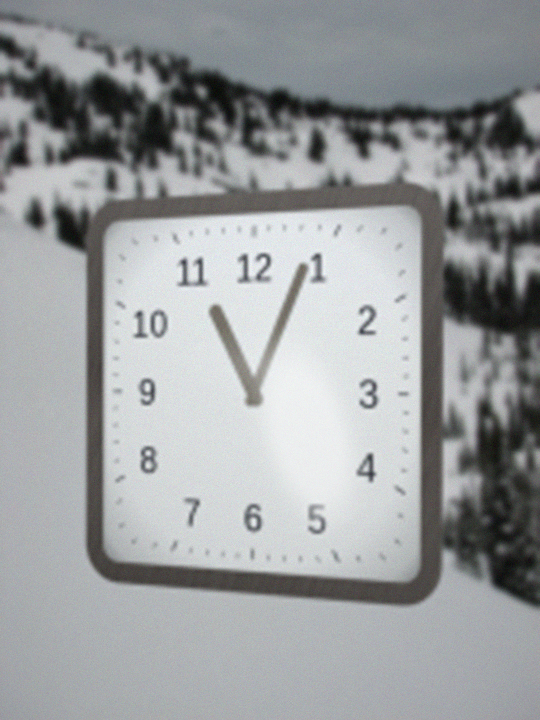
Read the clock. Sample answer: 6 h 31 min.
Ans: 11 h 04 min
